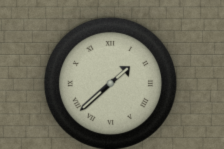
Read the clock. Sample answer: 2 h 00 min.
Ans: 1 h 38 min
